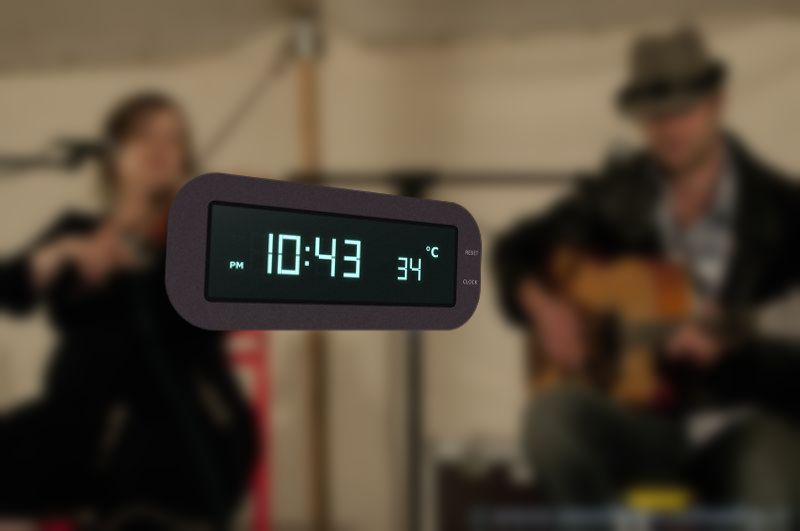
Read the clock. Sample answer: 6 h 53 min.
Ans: 10 h 43 min
